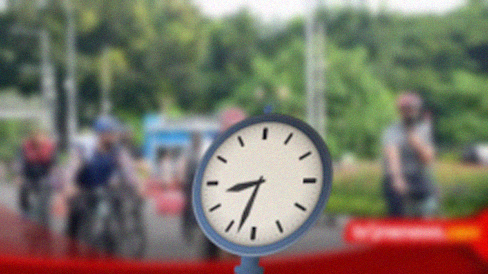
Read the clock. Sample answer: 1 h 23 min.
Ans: 8 h 33 min
